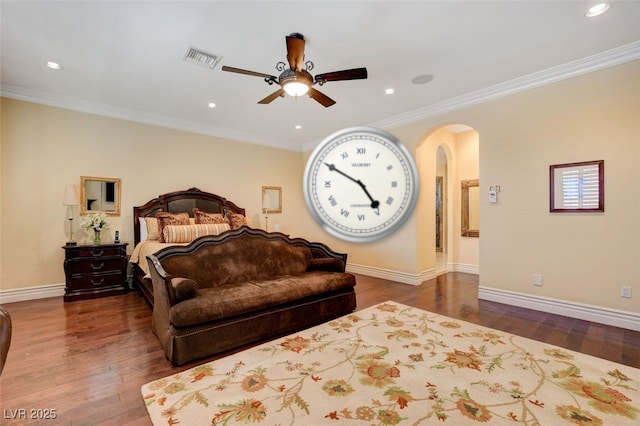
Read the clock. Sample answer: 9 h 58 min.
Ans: 4 h 50 min
